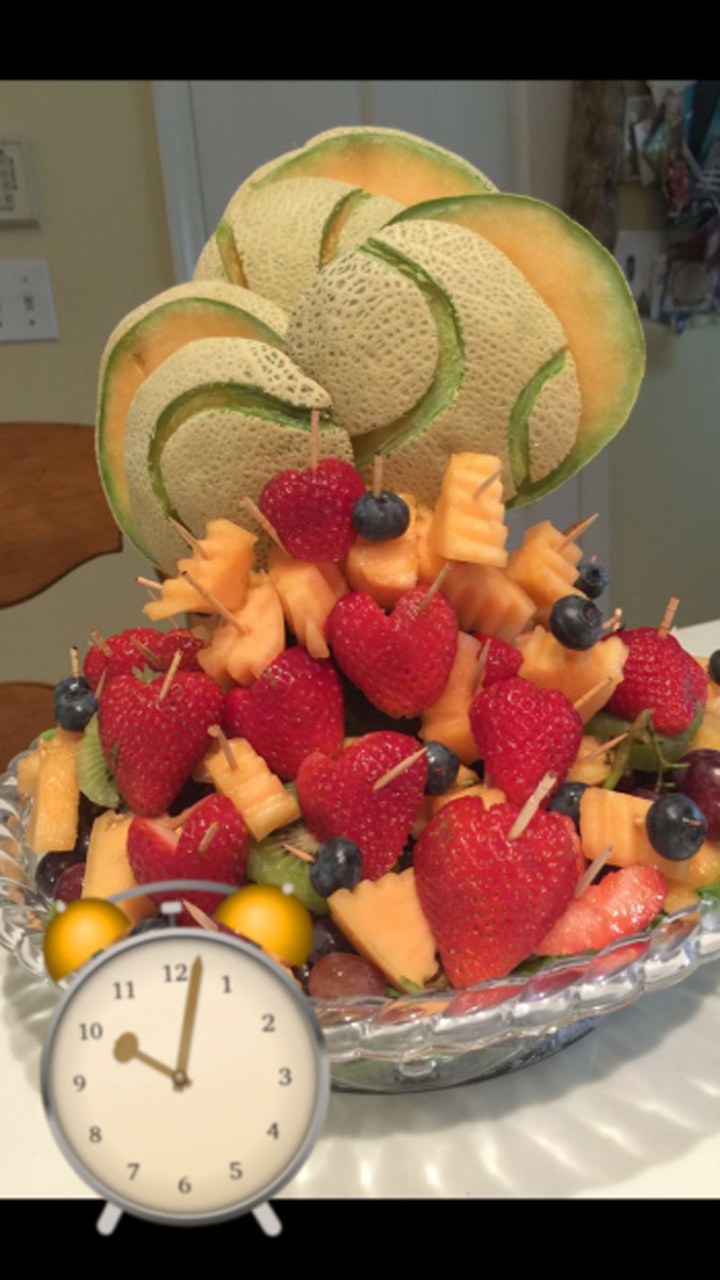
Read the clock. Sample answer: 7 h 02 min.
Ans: 10 h 02 min
